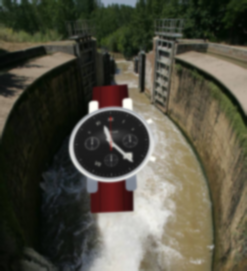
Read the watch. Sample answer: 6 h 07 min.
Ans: 11 h 23 min
